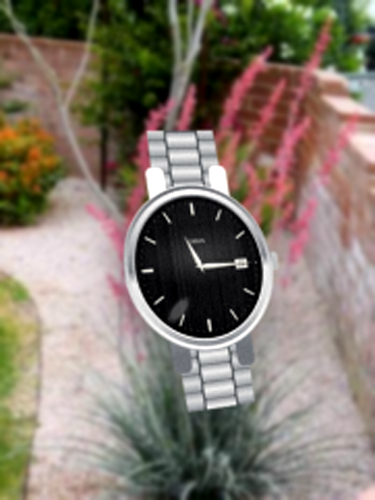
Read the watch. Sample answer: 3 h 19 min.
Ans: 11 h 15 min
